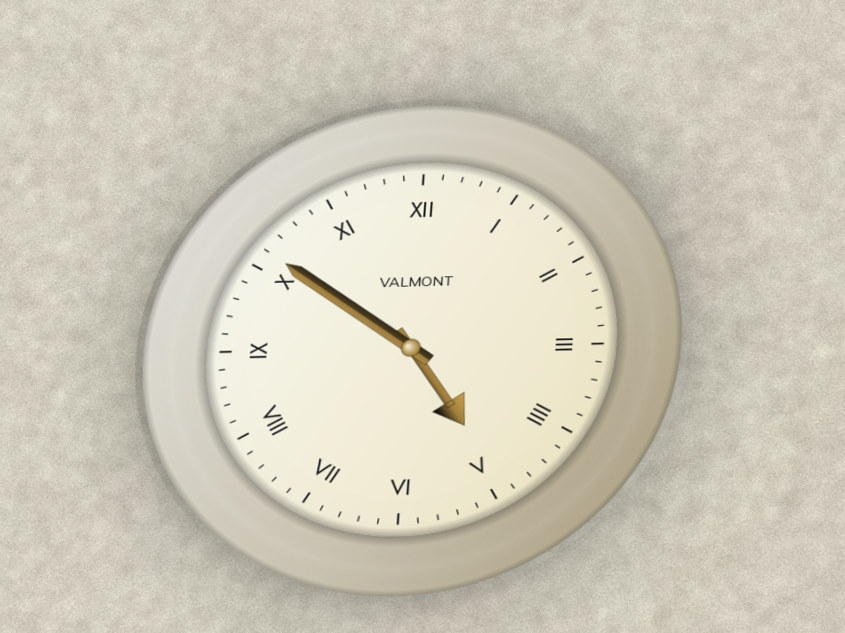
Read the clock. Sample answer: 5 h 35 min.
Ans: 4 h 51 min
